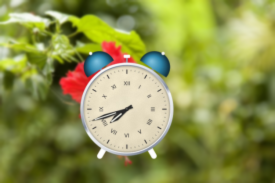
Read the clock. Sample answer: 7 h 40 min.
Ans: 7 h 42 min
